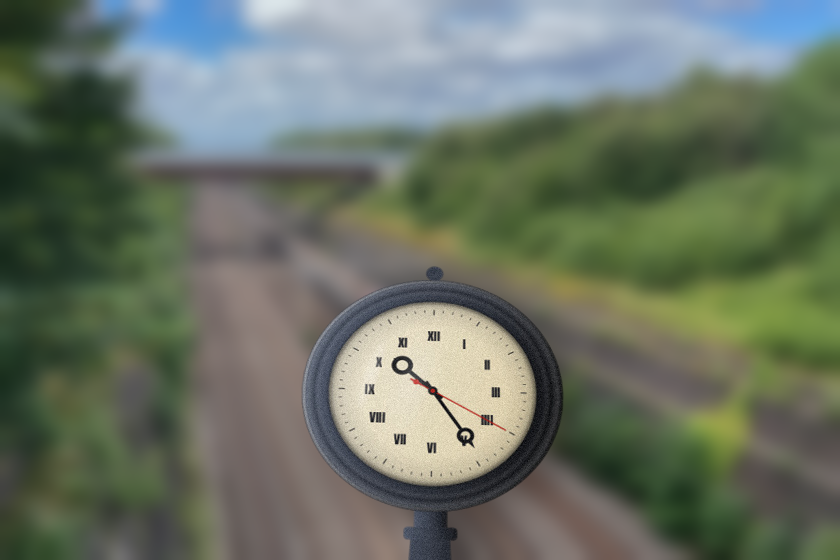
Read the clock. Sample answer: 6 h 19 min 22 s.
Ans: 10 h 24 min 20 s
